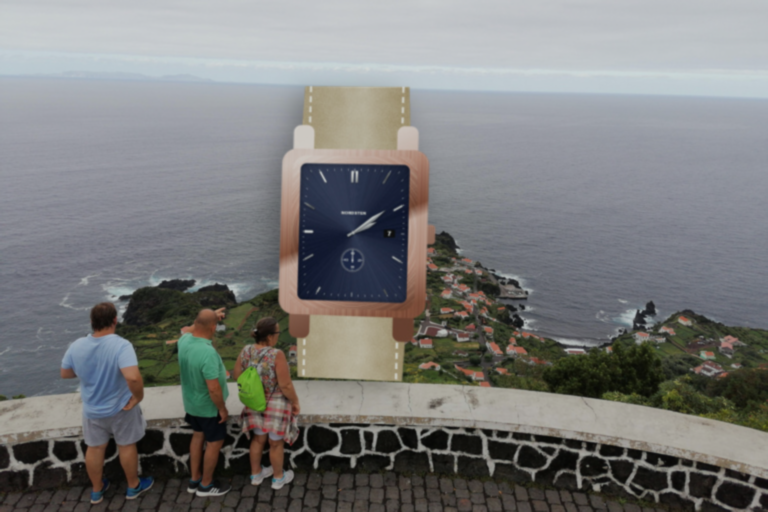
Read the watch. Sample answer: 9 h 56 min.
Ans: 2 h 09 min
